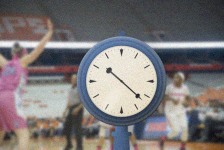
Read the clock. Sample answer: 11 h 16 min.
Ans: 10 h 22 min
